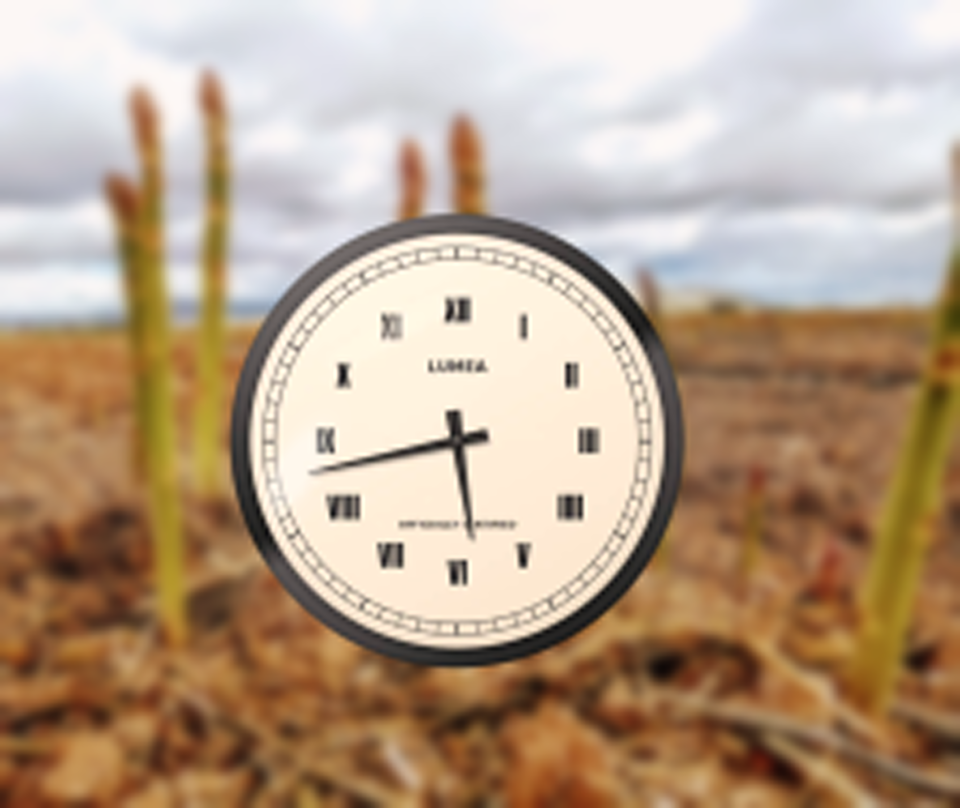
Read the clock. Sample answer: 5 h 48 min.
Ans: 5 h 43 min
